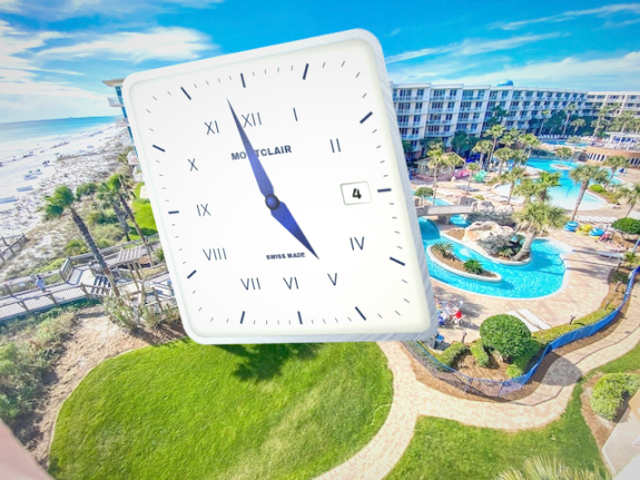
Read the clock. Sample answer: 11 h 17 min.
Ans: 4 h 58 min
